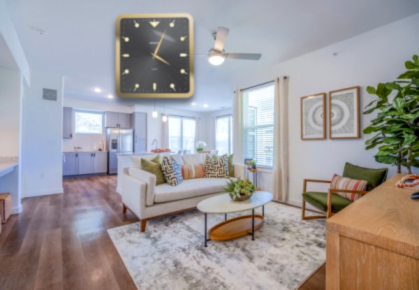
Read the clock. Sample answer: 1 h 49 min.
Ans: 4 h 04 min
